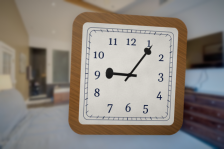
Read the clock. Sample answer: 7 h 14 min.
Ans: 9 h 06 min
